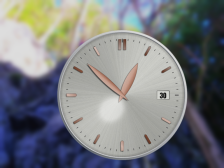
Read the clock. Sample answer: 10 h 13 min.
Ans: 12 h 52 min
